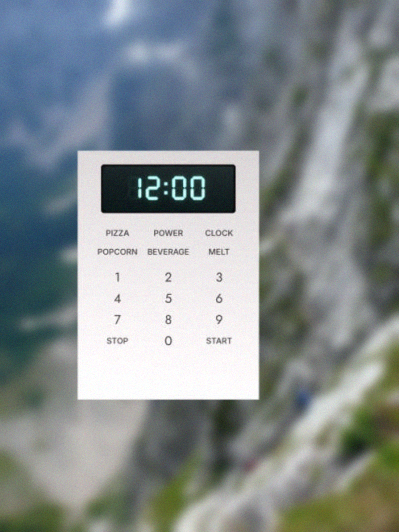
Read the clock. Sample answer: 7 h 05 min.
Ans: 12 h 00 min
